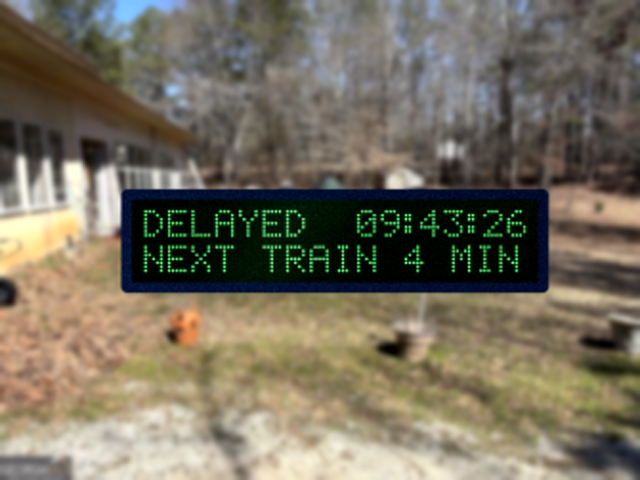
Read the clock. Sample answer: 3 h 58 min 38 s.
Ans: 9 h 43 min 26 s
